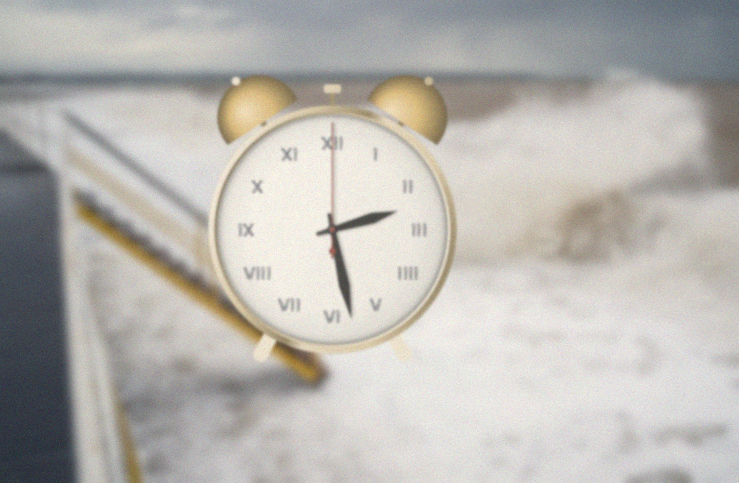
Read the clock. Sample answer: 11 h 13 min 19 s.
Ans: 2 h 28 min 00 s
